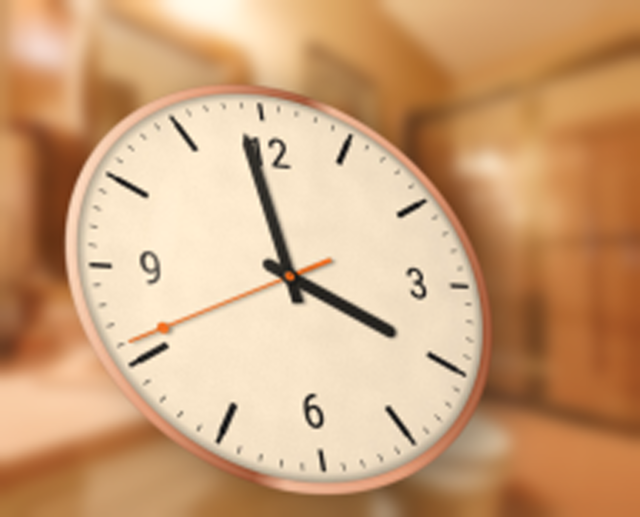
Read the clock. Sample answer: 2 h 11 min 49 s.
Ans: 3 h 58 min 41 s
